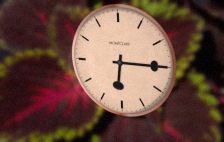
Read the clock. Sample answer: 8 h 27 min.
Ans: 6 h 15 min
